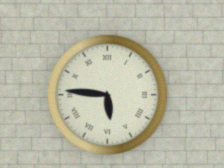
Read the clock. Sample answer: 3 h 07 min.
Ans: 5 h 46 min
